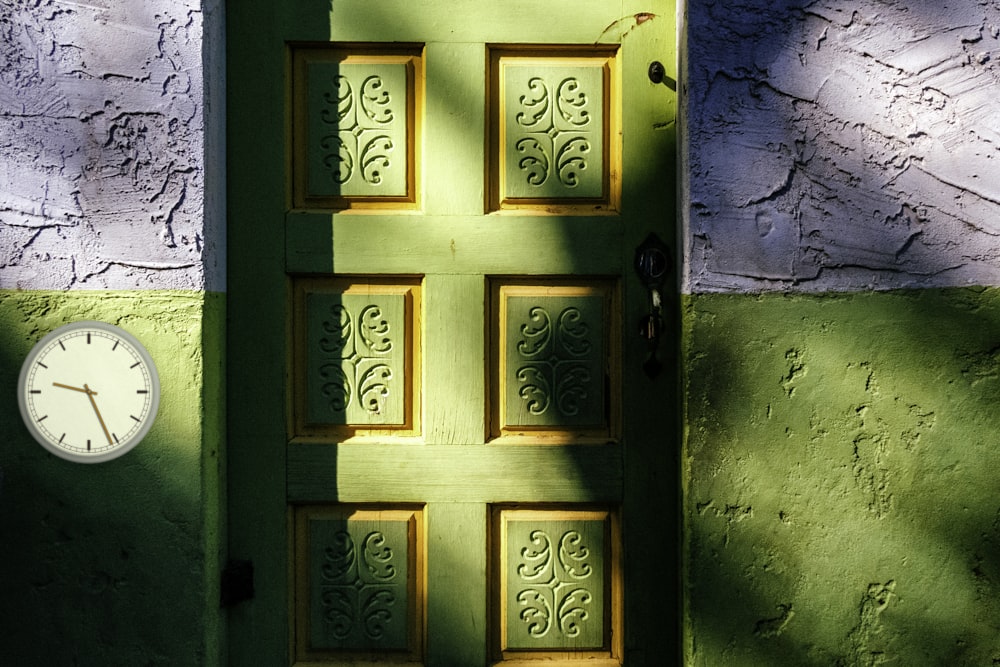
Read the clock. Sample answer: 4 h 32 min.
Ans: 9 h 26 min
